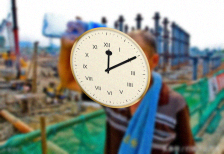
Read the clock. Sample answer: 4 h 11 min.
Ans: 12 h 10 min
